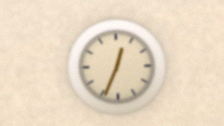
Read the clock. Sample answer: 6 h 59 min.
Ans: 12 h 34 min
